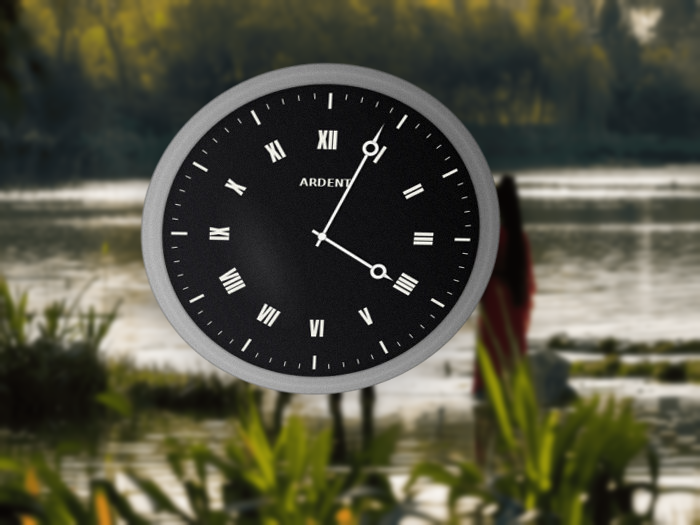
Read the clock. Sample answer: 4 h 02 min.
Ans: 4 h 04 min
